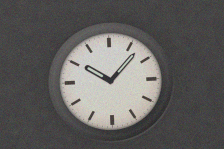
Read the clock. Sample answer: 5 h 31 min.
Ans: 10 h 07 min
